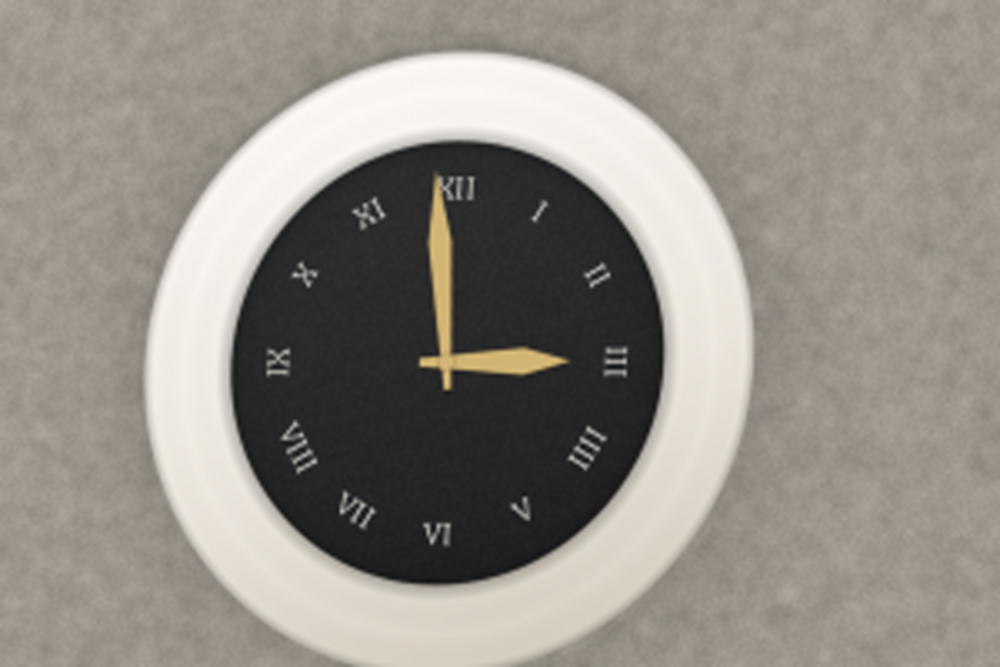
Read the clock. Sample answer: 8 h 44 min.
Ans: 2 h 59 min
